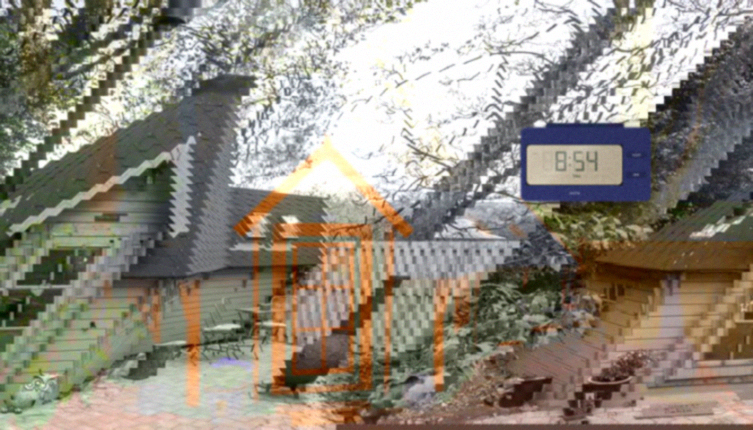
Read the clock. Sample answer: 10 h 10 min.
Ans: 8 h 54 min
